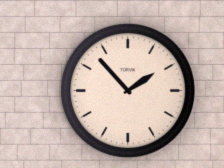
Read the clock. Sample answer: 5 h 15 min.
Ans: 1 h 53 min
